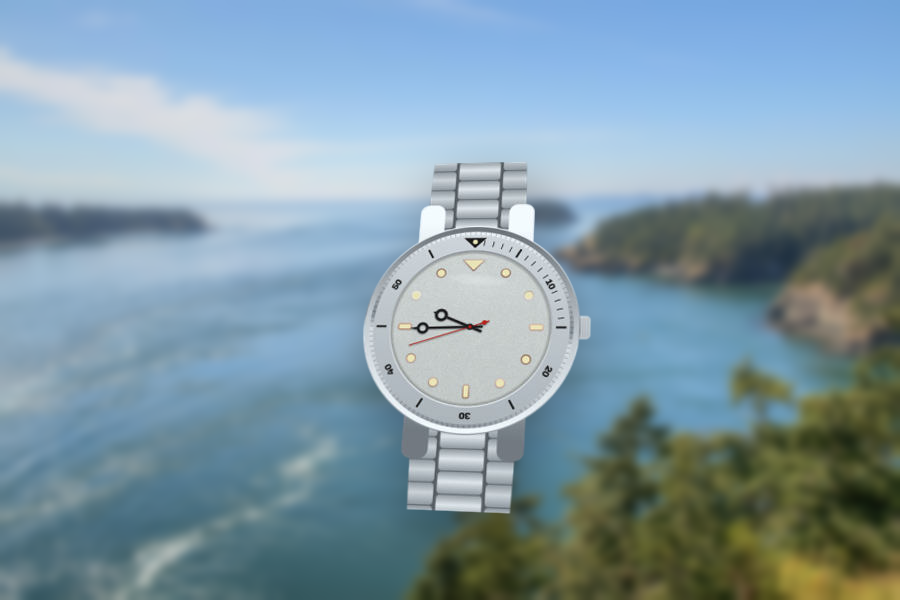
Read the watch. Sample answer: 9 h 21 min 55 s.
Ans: 9 h 44 min 42 s
